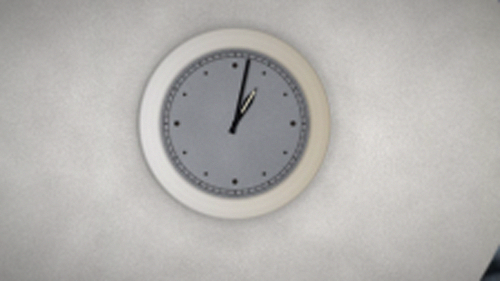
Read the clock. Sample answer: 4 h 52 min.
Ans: 1 h 02 min
